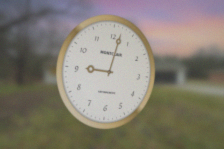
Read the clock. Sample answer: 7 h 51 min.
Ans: 9 h 02 min
